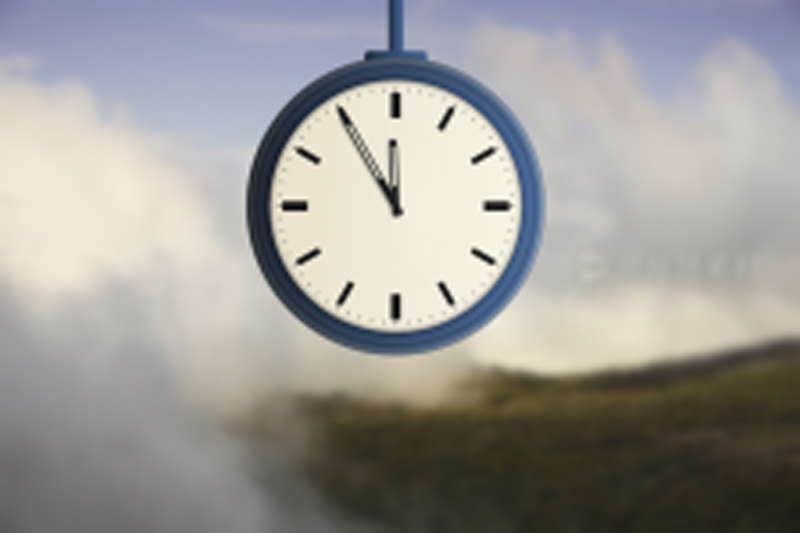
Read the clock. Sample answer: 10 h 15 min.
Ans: 11 h 55 min
